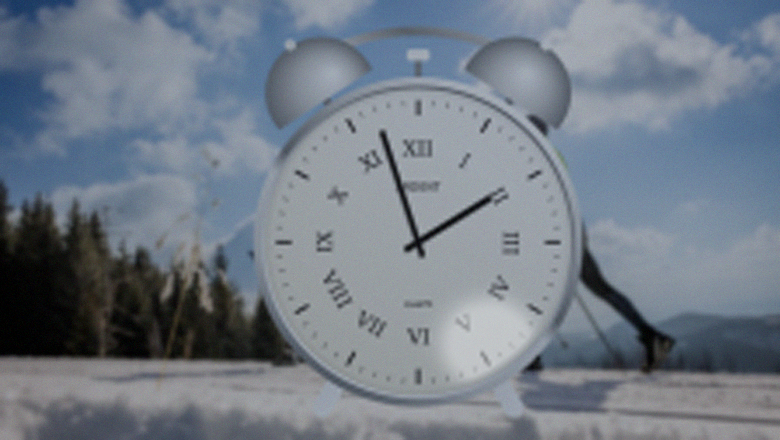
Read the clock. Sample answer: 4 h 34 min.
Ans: 1 h 57 min
